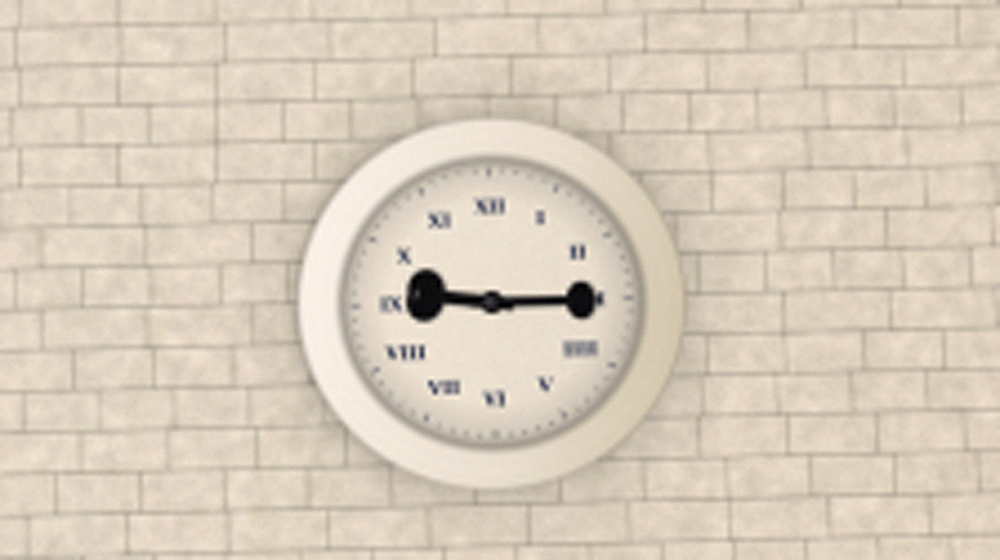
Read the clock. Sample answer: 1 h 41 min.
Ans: 9 h 15 min
